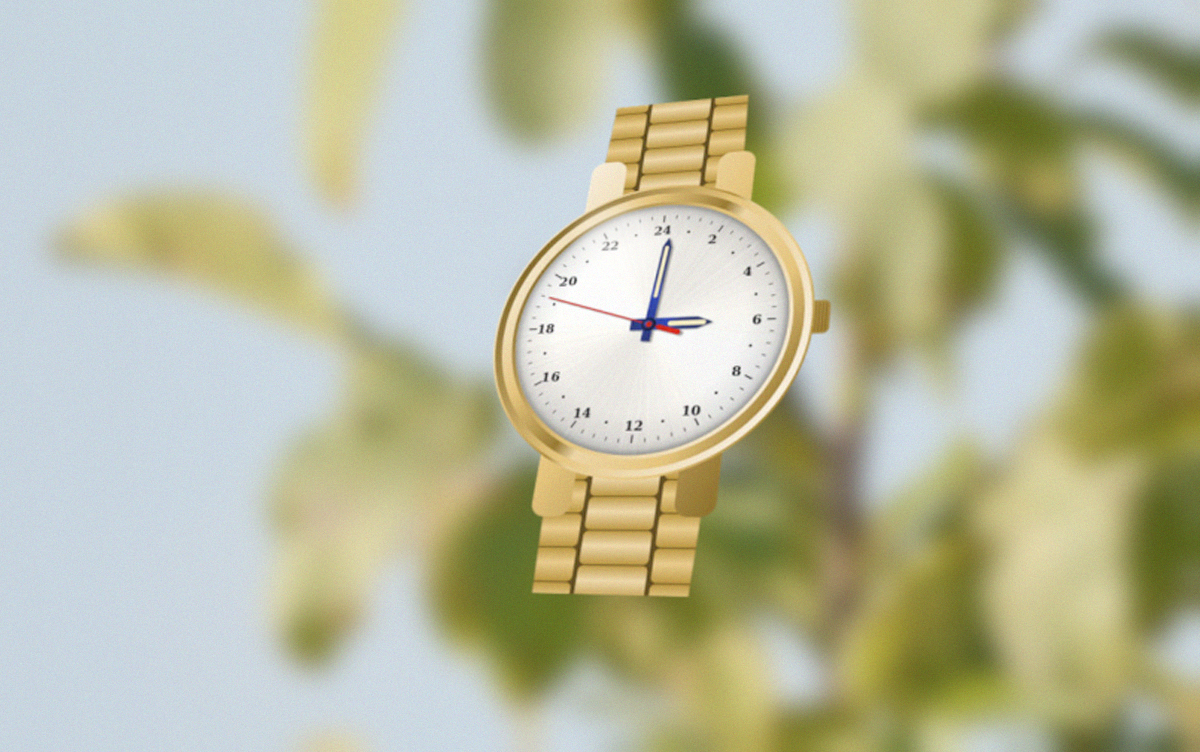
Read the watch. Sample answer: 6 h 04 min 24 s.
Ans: 6 h 00 min 48 s
